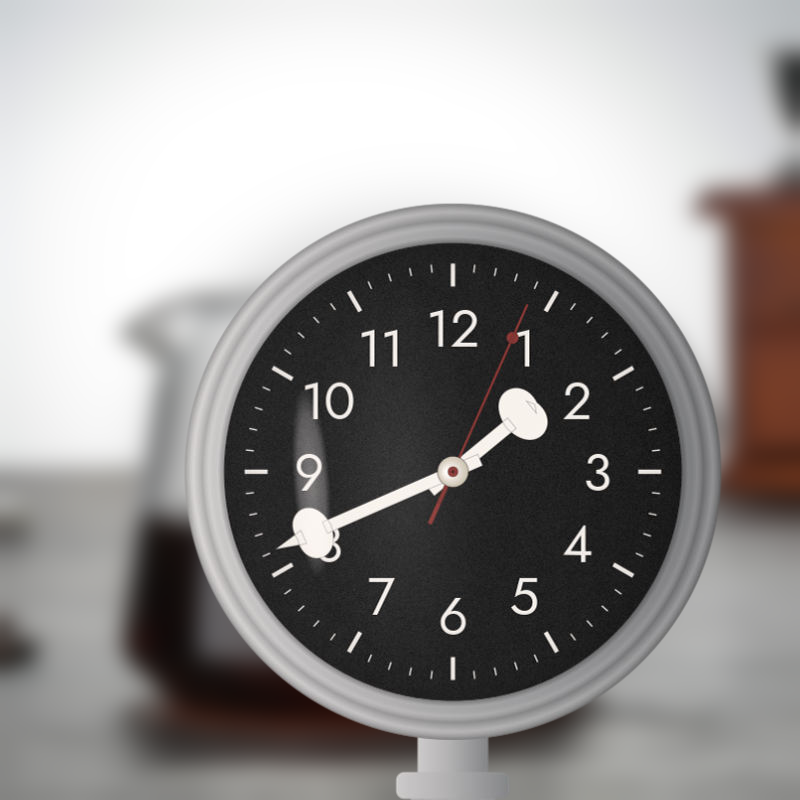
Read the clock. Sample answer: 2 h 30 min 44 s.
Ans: 1 h 41 min 04 s
